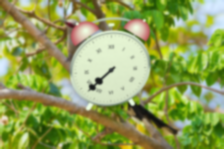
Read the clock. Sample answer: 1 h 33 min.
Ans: 7 h 38 min
